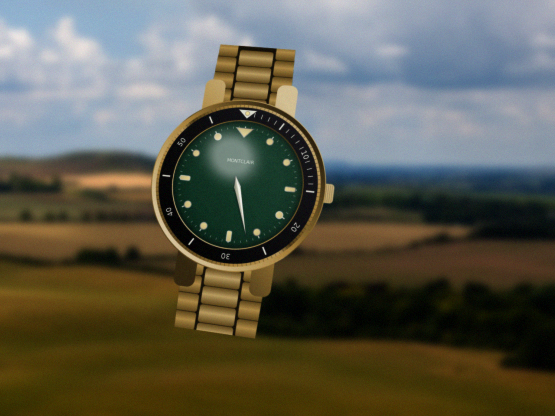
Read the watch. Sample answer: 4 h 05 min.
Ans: 5 h 27 min
